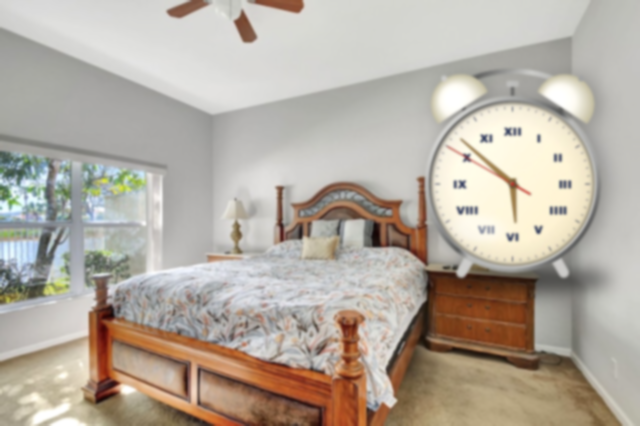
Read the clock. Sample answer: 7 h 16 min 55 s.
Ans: 5 h 51 min 50 s
